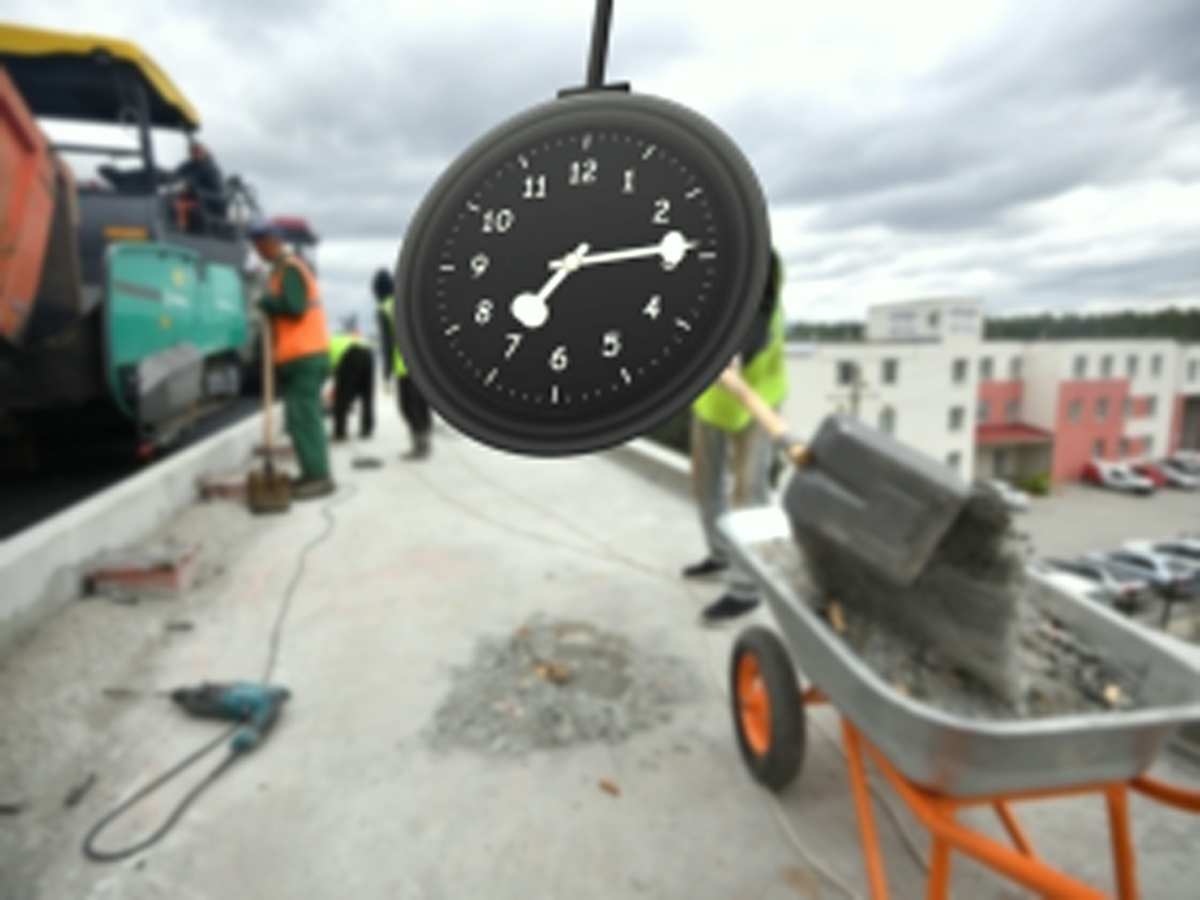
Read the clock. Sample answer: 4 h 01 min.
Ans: 7 h 14 min
